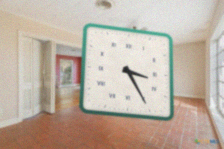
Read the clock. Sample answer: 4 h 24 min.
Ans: 3 h 25 min
